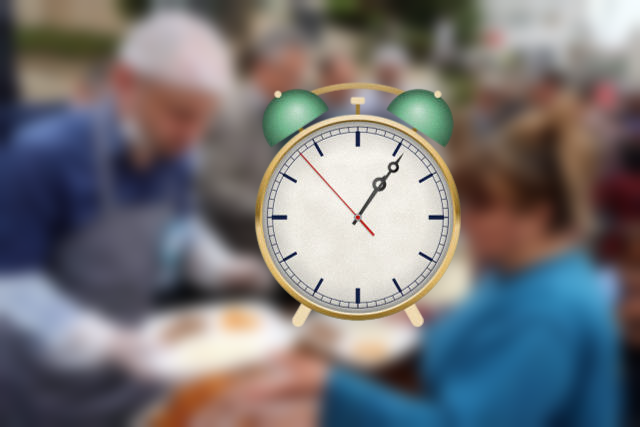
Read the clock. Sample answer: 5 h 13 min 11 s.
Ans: 1 h 05 min 53 s
